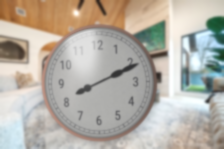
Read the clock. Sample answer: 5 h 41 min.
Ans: 8 h 11 min
